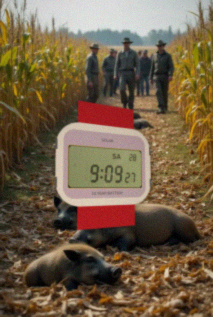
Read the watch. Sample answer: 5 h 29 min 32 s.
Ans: 9 h 09 min 27 s
